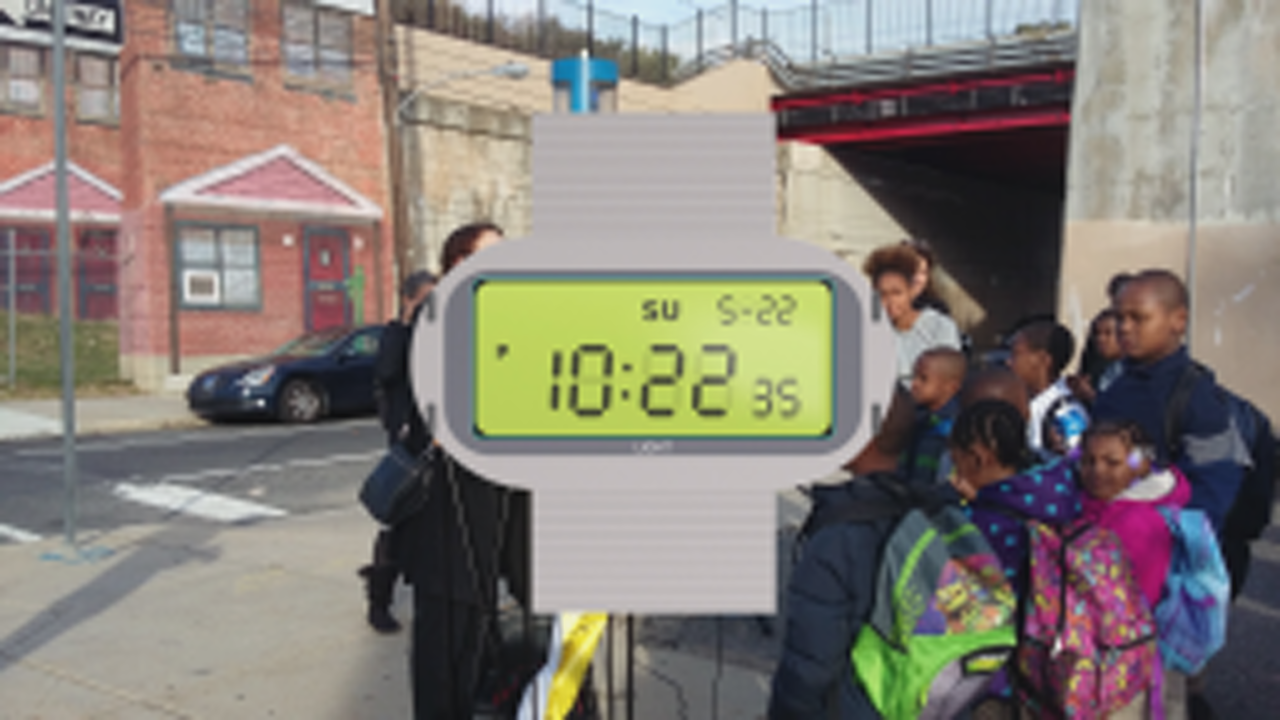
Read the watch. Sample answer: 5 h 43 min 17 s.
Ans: 10 h 22 min 35 s
